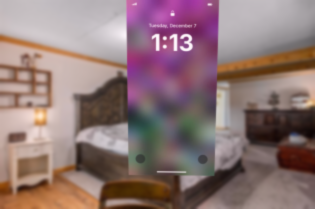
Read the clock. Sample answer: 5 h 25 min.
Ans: 1 h 13 min
